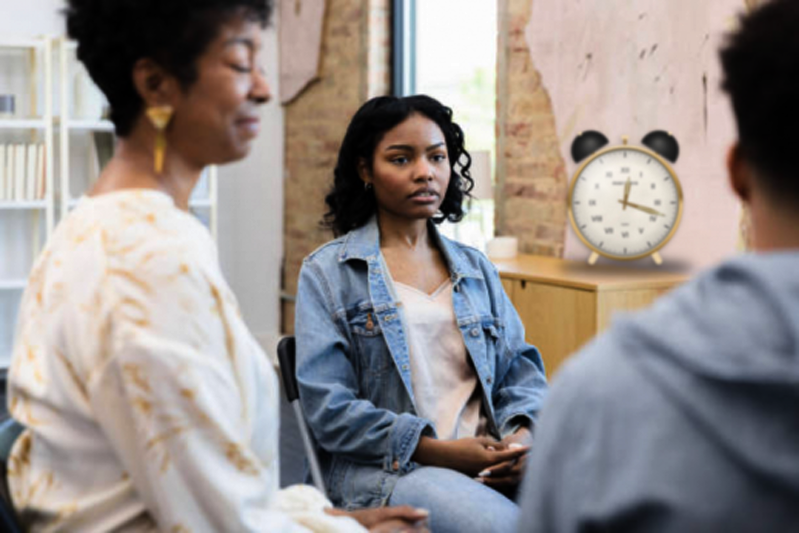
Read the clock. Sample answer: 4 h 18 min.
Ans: 12 h 18 min
